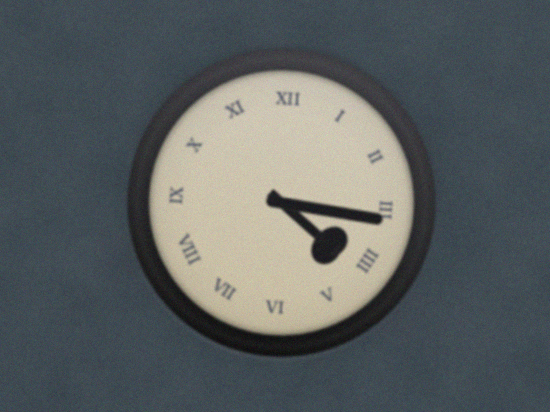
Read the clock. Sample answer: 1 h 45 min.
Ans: 4 h 16 min
